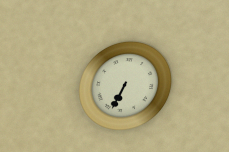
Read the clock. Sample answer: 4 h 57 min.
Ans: 6 h 33 min
